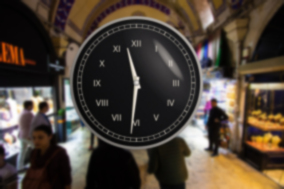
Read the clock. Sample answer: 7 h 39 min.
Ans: 11 h 31 min
